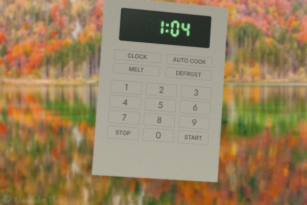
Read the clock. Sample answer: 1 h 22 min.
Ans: 1 h 04 min
